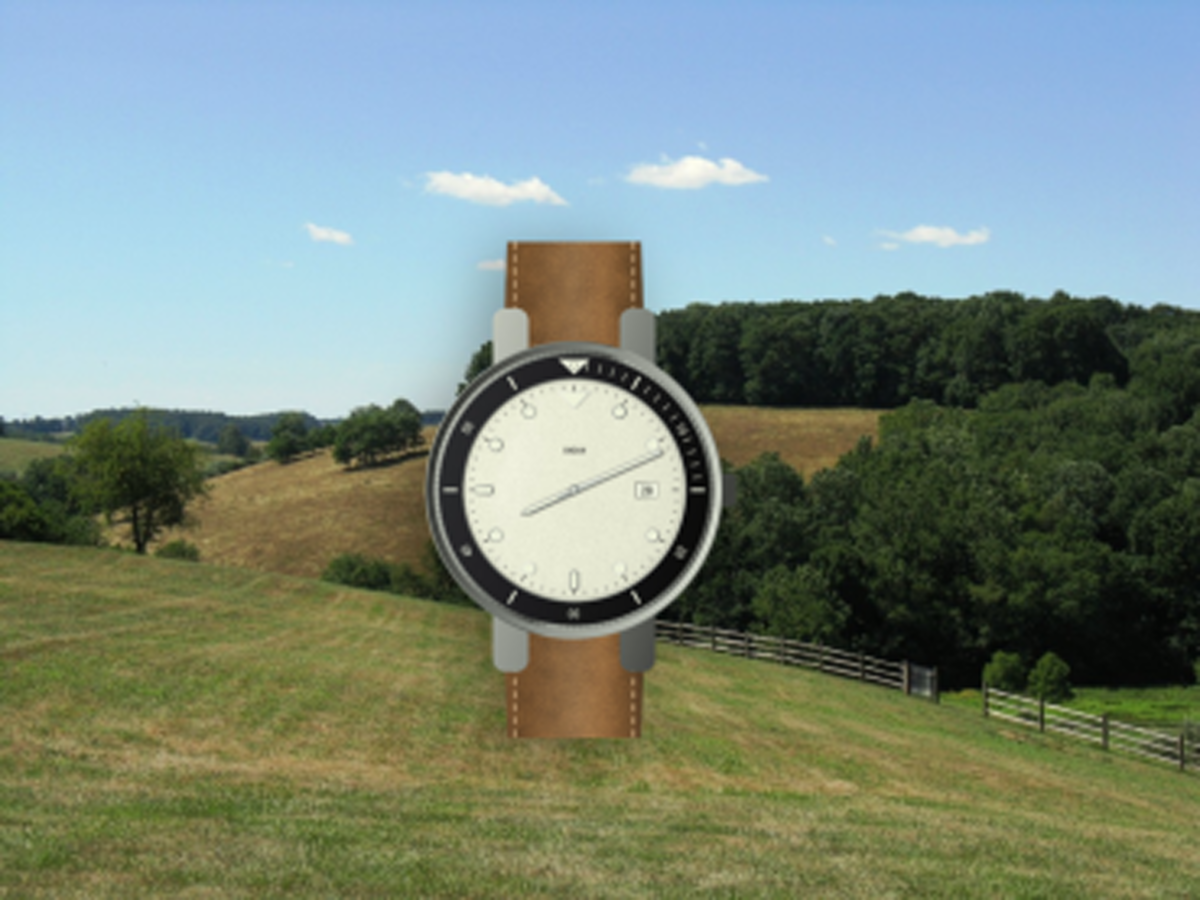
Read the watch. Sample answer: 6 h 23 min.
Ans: 8 h 11 min
